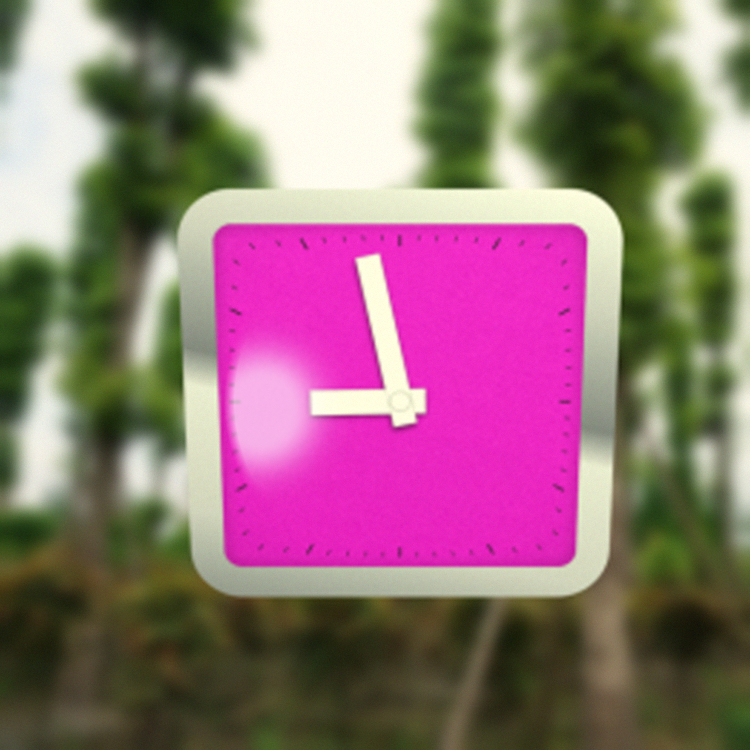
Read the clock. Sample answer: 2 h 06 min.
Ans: 8 h 58 min
